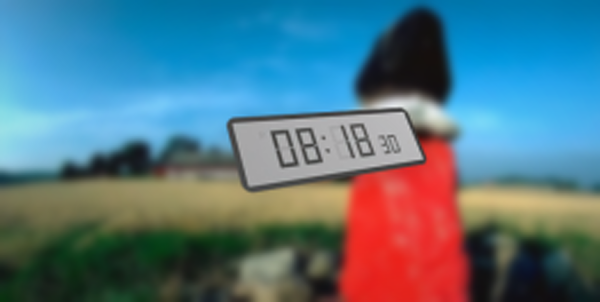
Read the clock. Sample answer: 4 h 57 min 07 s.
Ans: 8 h 18 min 30 s
